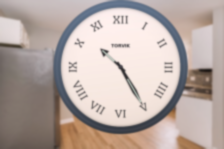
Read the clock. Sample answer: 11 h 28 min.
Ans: 10 h 25 min
